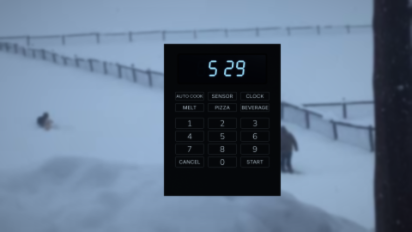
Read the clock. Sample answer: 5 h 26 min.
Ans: 5 h 29 min
